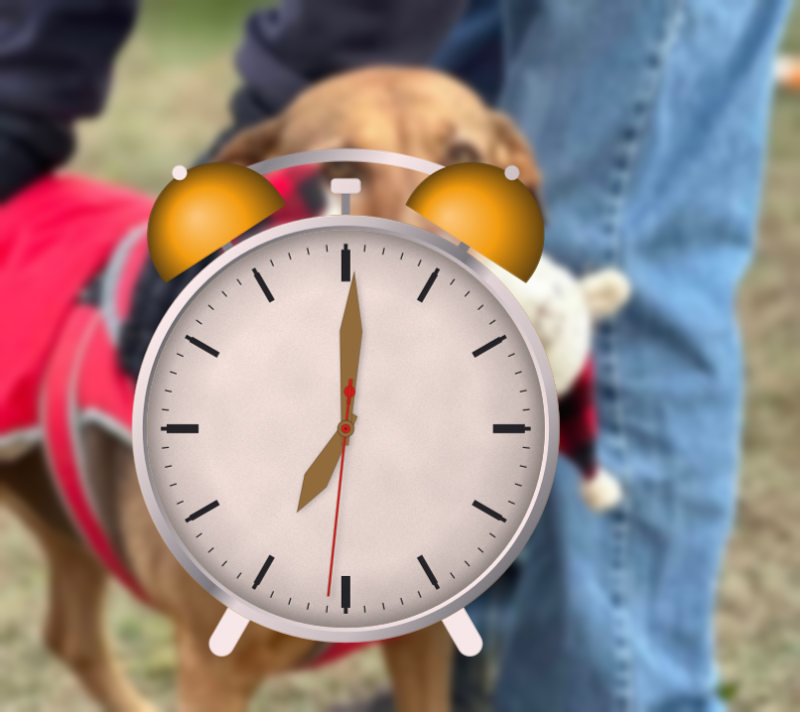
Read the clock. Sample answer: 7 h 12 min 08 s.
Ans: 7 h 00 min 31 s
